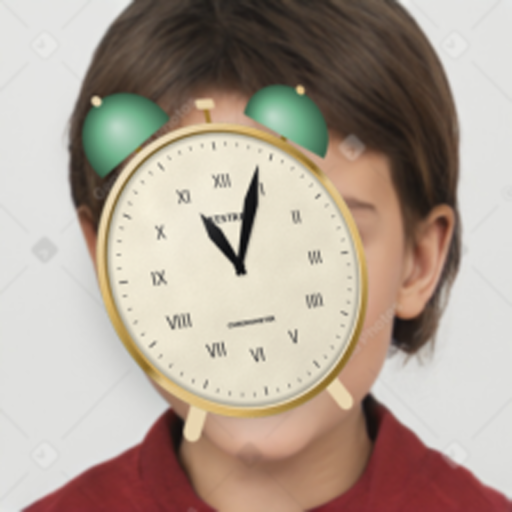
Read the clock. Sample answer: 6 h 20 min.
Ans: 11 h 04 min
